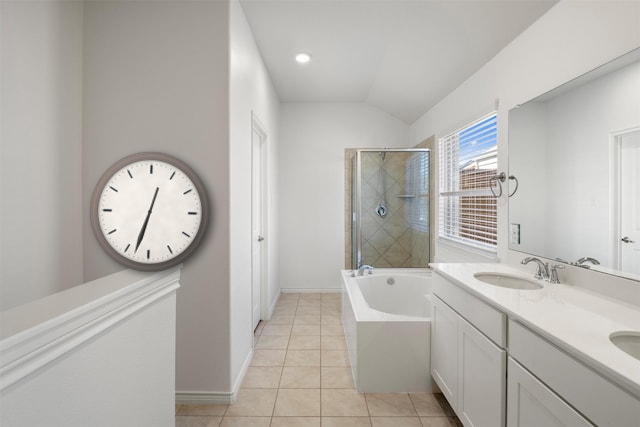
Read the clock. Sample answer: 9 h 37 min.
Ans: 12 h 33 min
